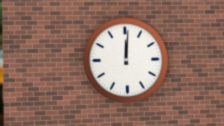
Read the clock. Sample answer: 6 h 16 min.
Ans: 12 h 01 min
